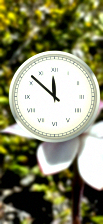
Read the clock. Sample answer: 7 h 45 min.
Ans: 11 h 52 min
